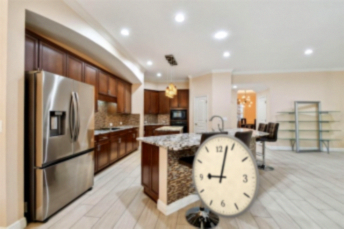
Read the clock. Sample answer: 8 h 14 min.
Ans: 9 h 03 min
